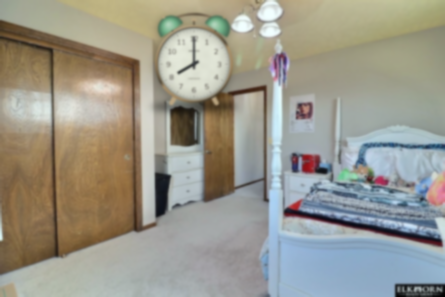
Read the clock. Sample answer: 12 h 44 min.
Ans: 8 h 00 min
